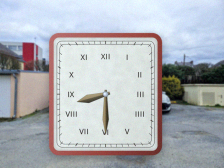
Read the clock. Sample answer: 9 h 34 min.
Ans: 8 h 30 min
